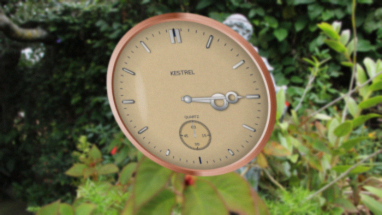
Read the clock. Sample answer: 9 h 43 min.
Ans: 3 h 15 min
